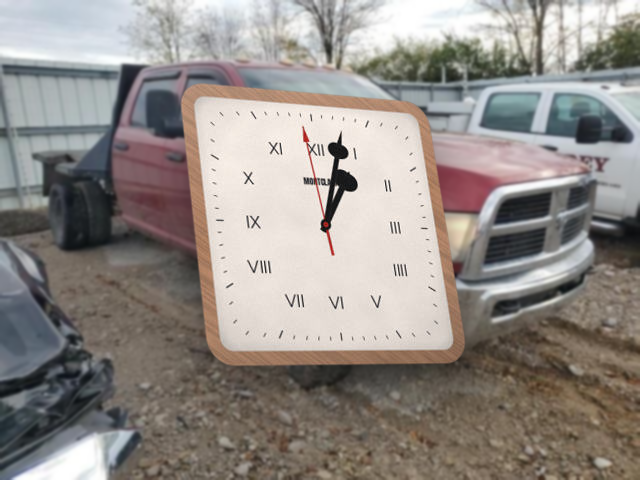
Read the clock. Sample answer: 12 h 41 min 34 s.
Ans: 1 h 02 min 59 s
